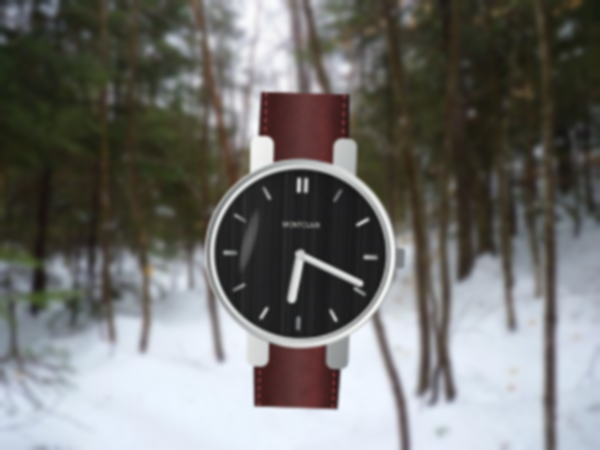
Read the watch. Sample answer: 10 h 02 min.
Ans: 6 h 19 min
